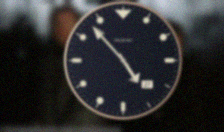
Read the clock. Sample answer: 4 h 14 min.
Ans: 4 h 53 min
